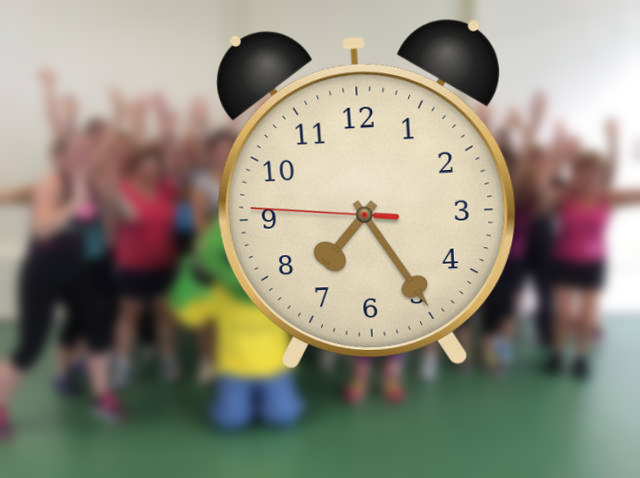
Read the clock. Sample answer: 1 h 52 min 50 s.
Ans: 7 h 24 min 46 s
